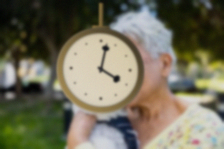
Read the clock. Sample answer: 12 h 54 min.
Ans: 4 h 02 min
